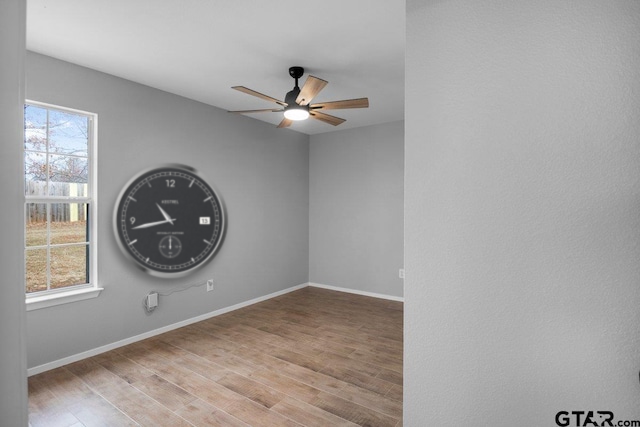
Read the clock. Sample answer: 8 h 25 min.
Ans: 10 h 43 min
